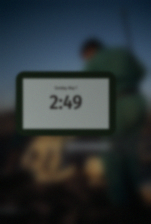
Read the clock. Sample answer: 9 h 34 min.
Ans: 2 h 49 min
